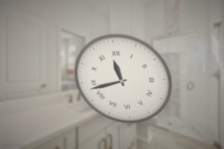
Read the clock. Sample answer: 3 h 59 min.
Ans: 11 h 43 min
